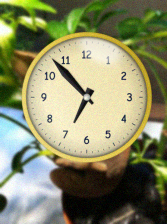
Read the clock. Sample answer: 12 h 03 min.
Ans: 6 h 53 min
